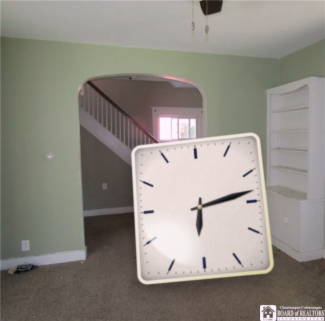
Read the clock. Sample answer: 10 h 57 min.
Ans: 6 h 13 min
